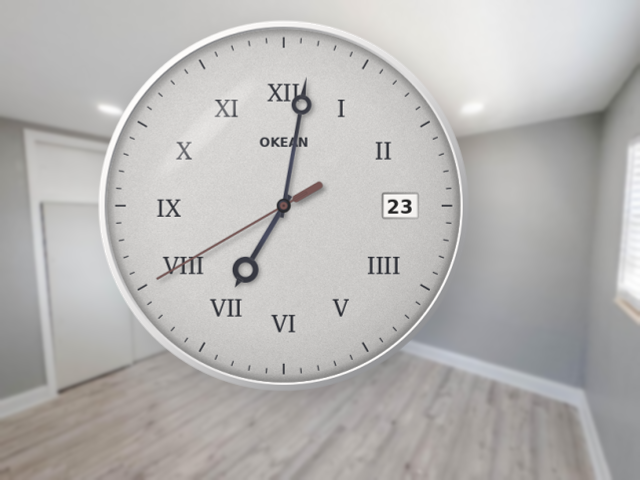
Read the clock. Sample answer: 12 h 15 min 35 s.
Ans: 7 h 01 min 40 s
